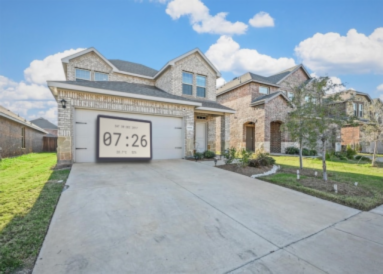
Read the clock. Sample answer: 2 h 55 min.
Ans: 7 h 26 min
